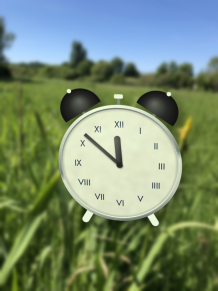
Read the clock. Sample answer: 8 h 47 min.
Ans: 11 h 52 min
